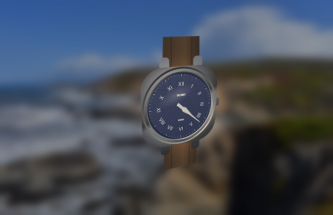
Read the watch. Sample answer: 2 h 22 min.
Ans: 4 h 22 min
